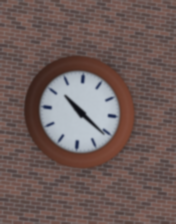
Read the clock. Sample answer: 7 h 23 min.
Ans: 10 h 21 min
